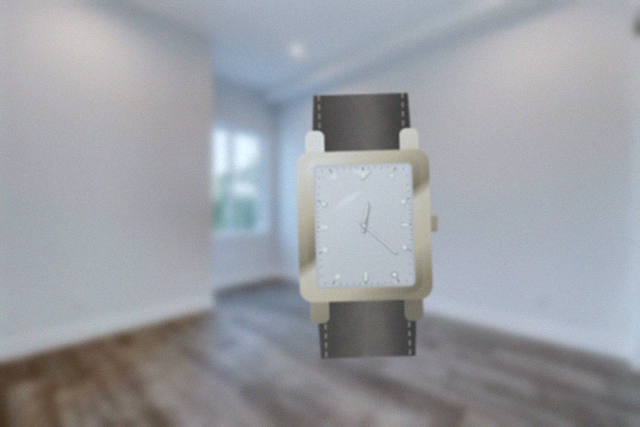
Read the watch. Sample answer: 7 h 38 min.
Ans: 12 h 22 min
